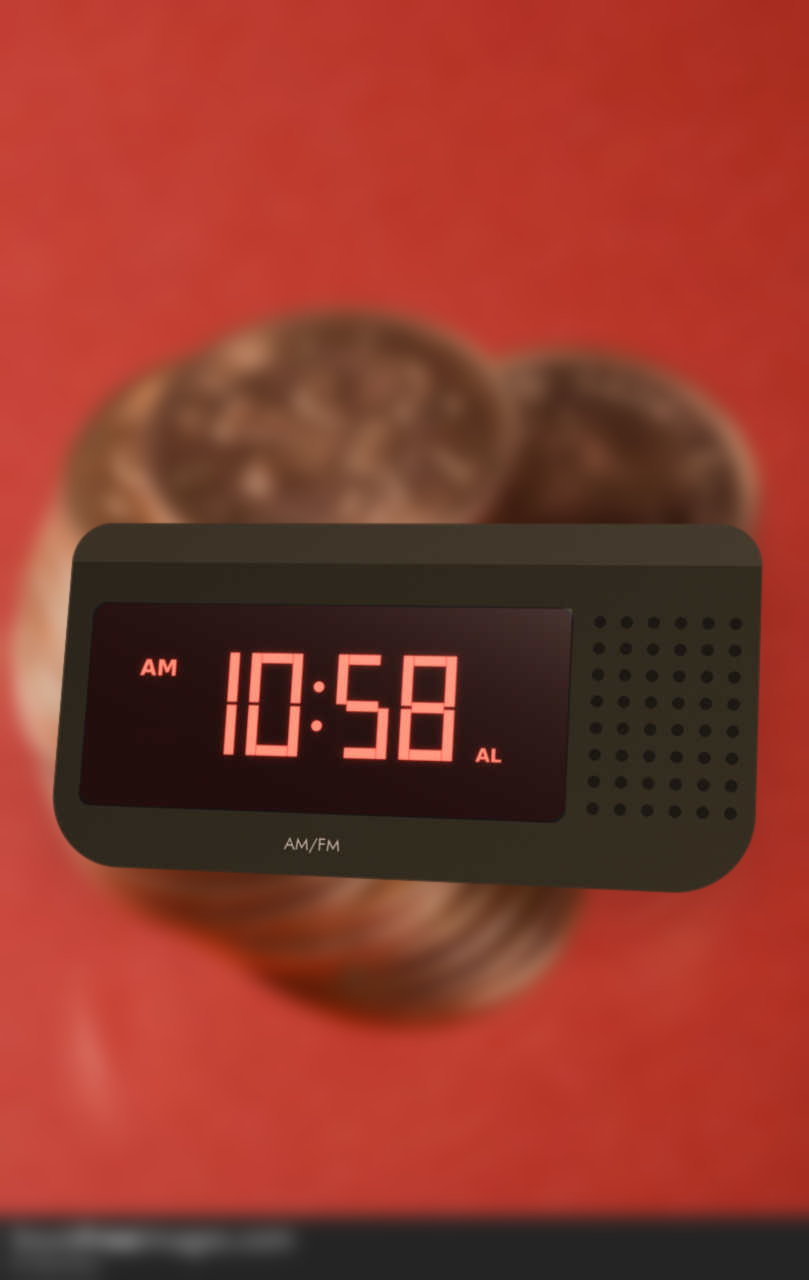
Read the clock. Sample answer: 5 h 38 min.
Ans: 10 h 58 min
